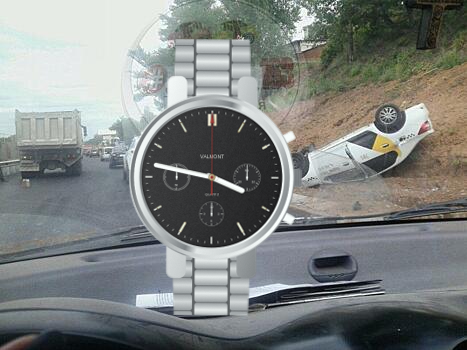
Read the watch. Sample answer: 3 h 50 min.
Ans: 3 h 47 min
